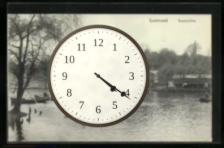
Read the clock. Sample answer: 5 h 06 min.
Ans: 4 h 21 min
